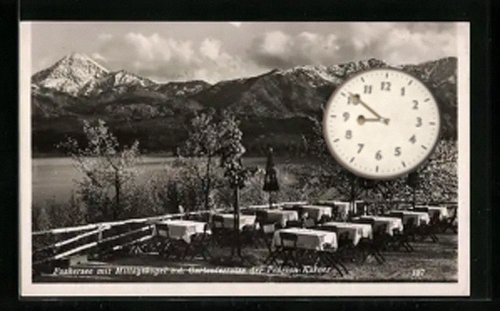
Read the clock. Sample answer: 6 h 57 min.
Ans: 8 h 51 min
